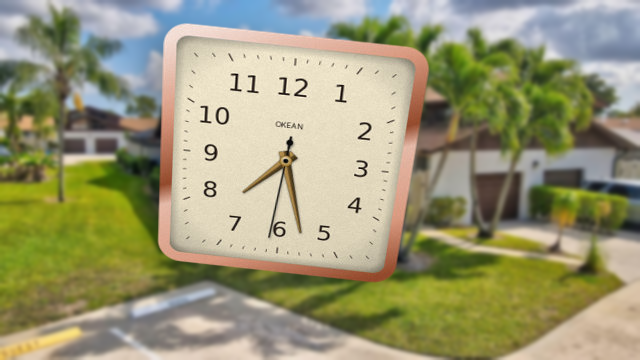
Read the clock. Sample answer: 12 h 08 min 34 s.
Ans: 7 h 27 min 31 s
